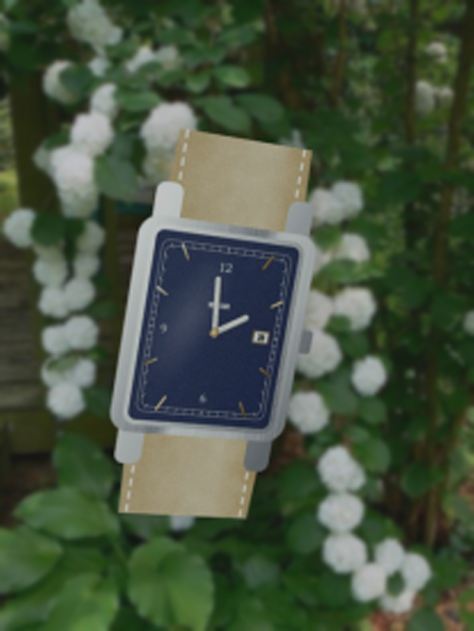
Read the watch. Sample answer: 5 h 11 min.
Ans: 1 h 59 min
